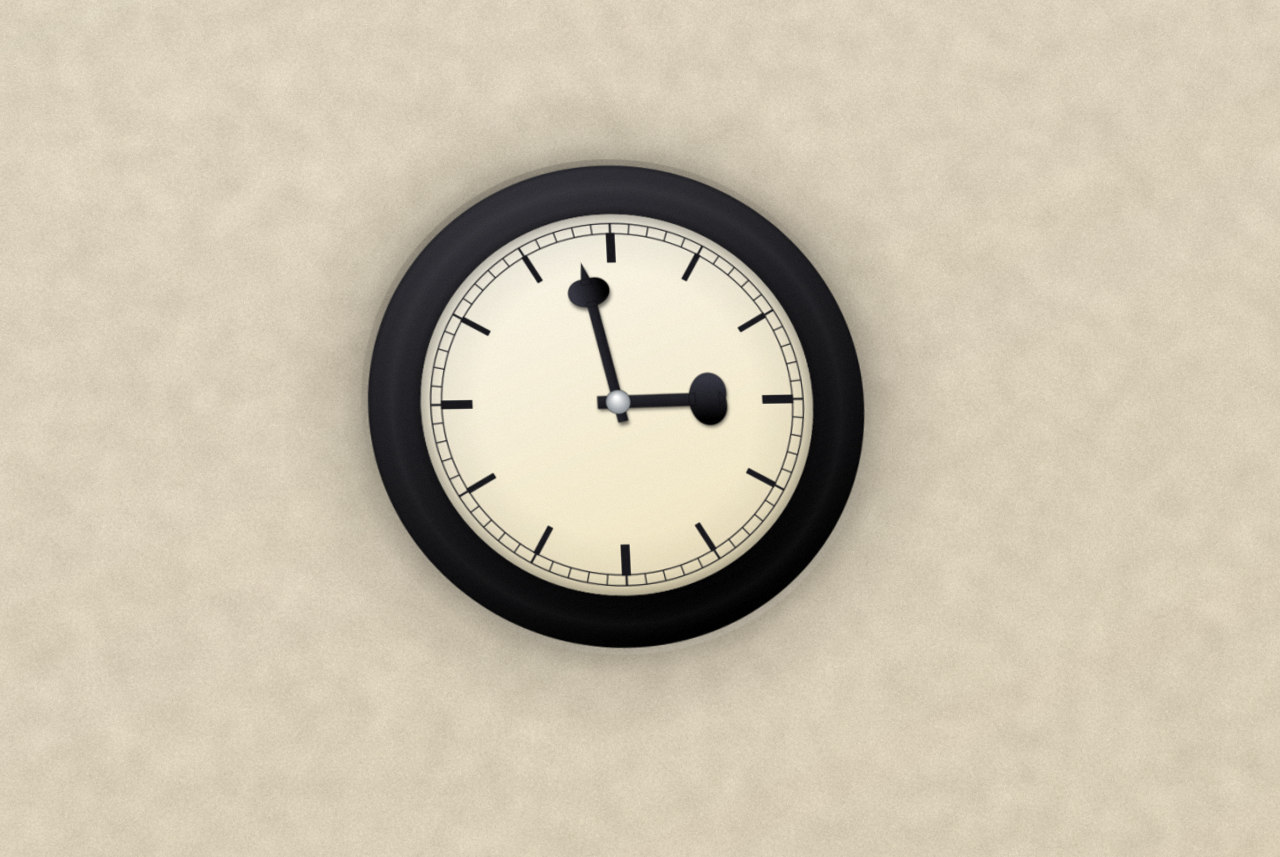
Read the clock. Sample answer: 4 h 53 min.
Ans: 2 h 58 min
